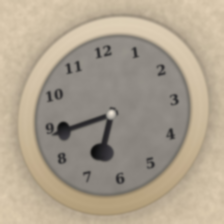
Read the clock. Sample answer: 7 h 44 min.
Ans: 6 h 44 min
